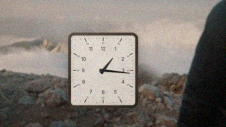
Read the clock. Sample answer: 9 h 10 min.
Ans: 1 h 16 min
